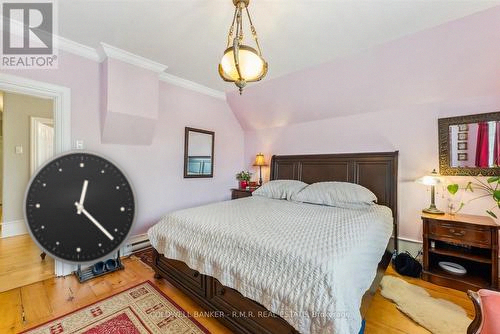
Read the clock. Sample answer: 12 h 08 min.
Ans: 12 h 22 min
